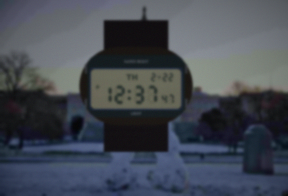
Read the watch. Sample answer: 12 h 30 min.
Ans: 12 h 37 min
